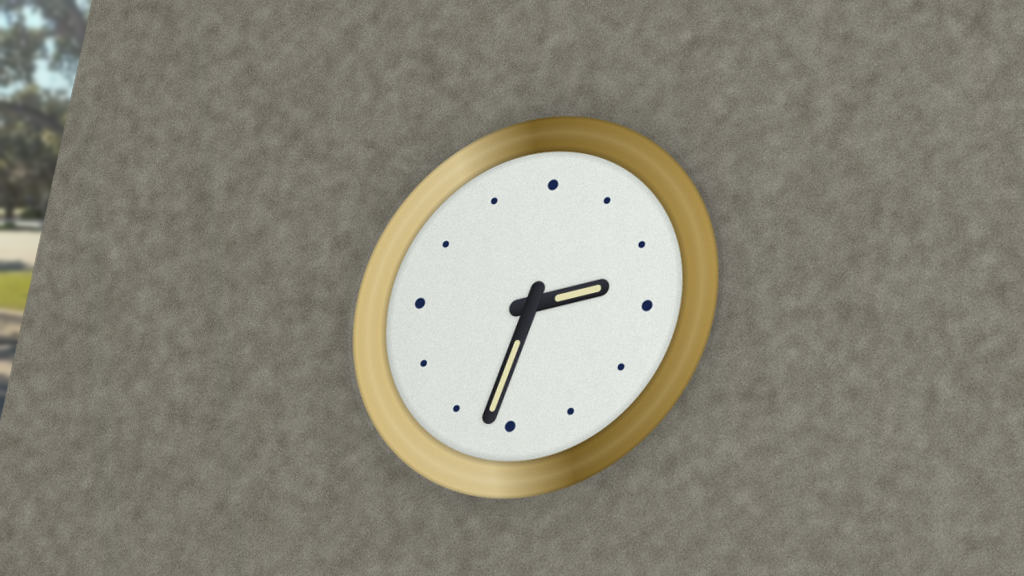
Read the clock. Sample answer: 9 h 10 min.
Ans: 2 h 32 min
